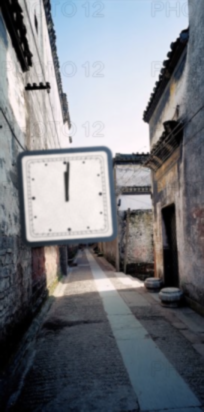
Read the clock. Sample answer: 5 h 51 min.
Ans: 12 h 01 min
